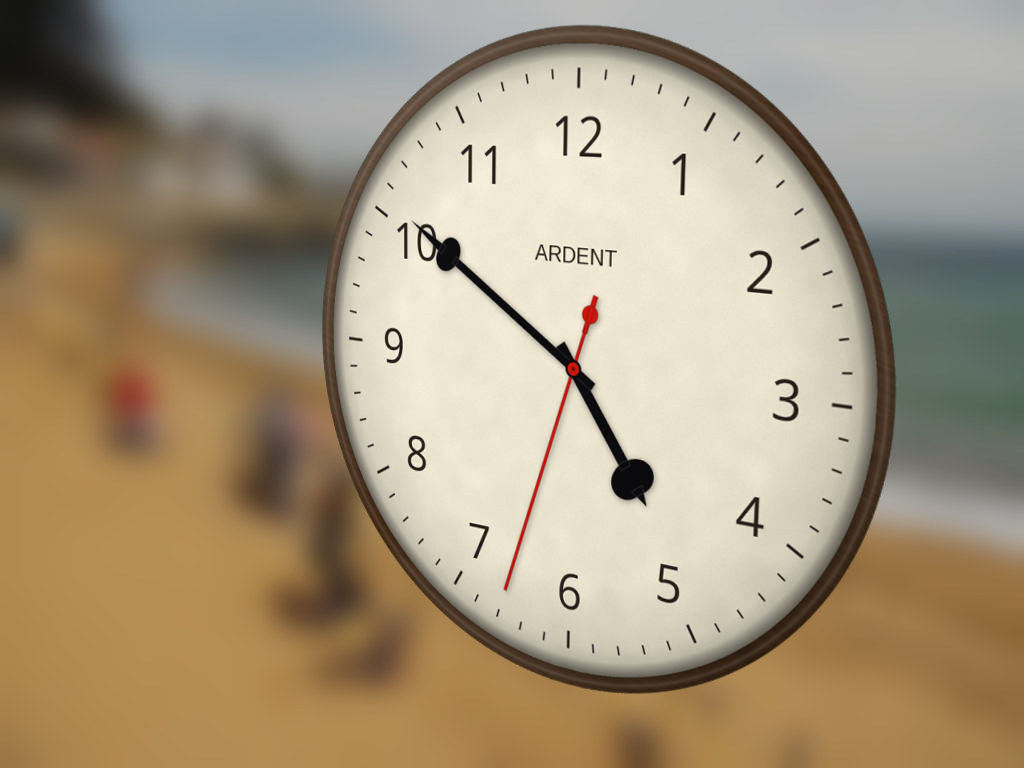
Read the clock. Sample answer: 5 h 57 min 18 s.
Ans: 4 h 50 min 33 s
